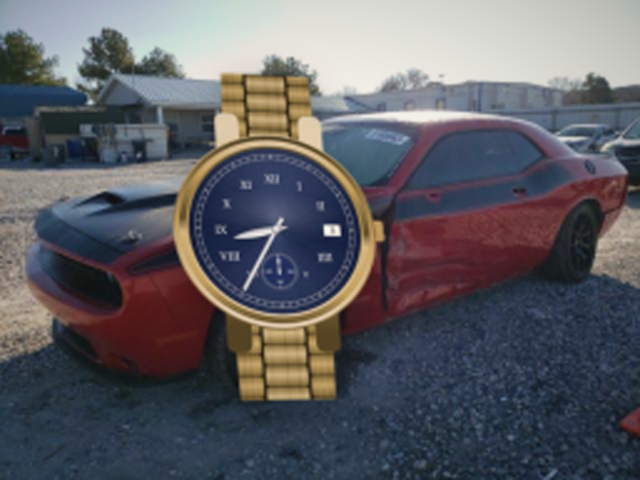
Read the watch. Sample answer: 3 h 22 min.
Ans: 8 h 35 min
